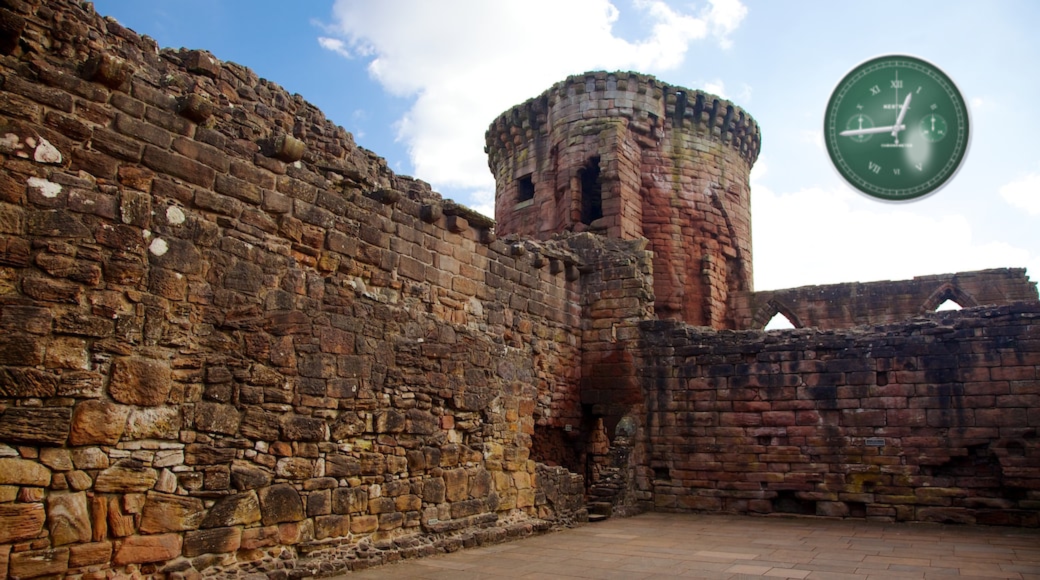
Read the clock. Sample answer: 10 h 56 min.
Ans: 12 h 44 min
